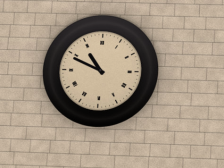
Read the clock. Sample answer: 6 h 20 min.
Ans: 10 h 49 min
